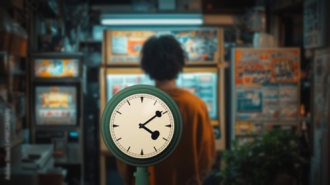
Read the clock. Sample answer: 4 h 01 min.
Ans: 4 h 09 min
